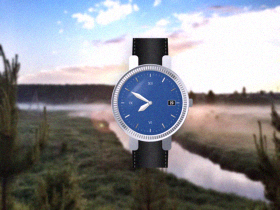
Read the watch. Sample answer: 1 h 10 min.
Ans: 7 h 50 min
